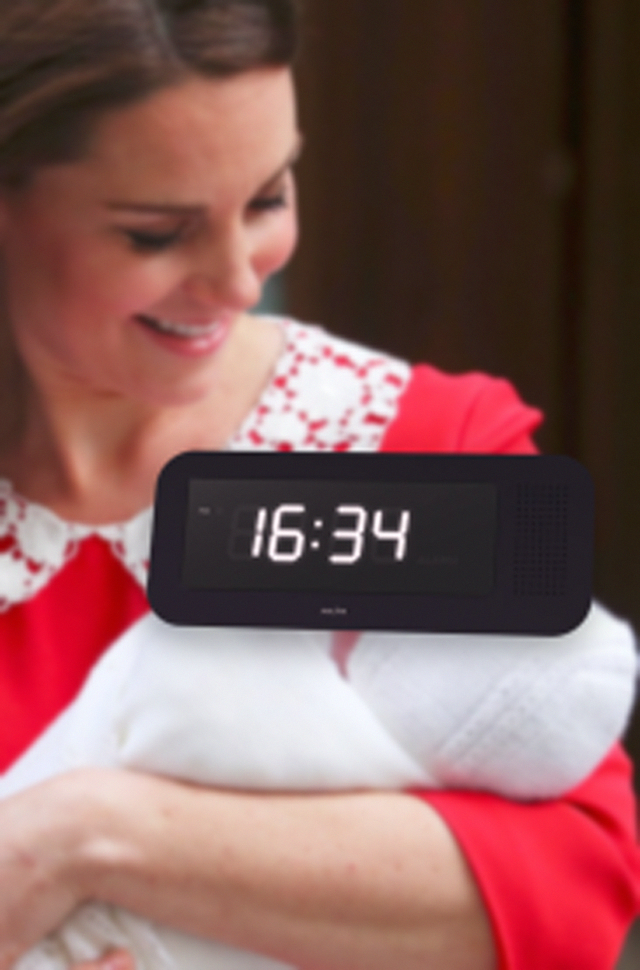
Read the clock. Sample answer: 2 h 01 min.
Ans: 16 h 34 min
